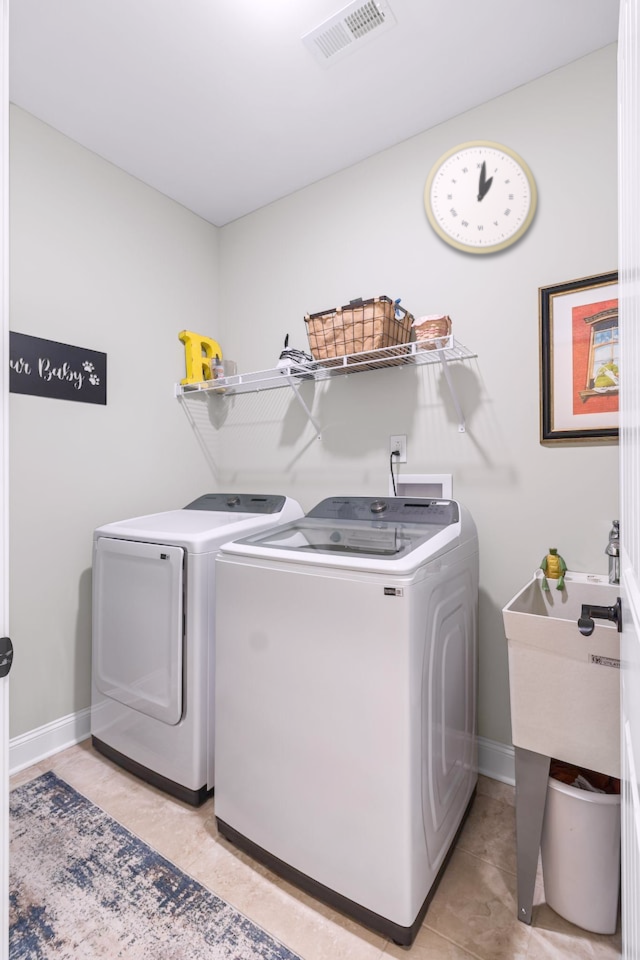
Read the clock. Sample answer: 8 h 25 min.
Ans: 1 h 01 min
